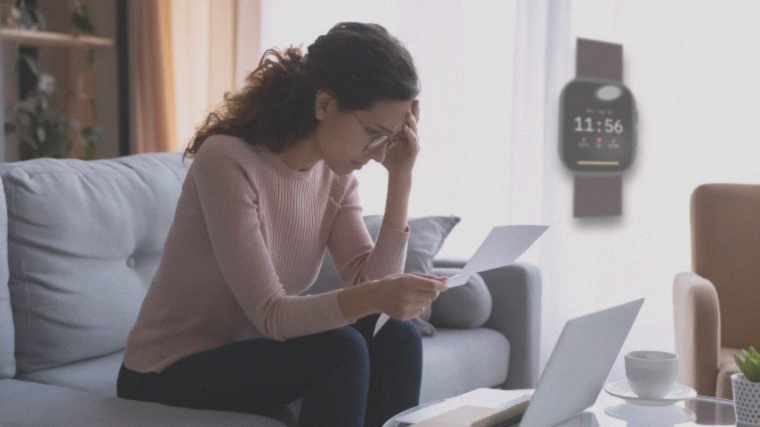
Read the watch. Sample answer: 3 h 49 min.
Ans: 11 h 56 min
